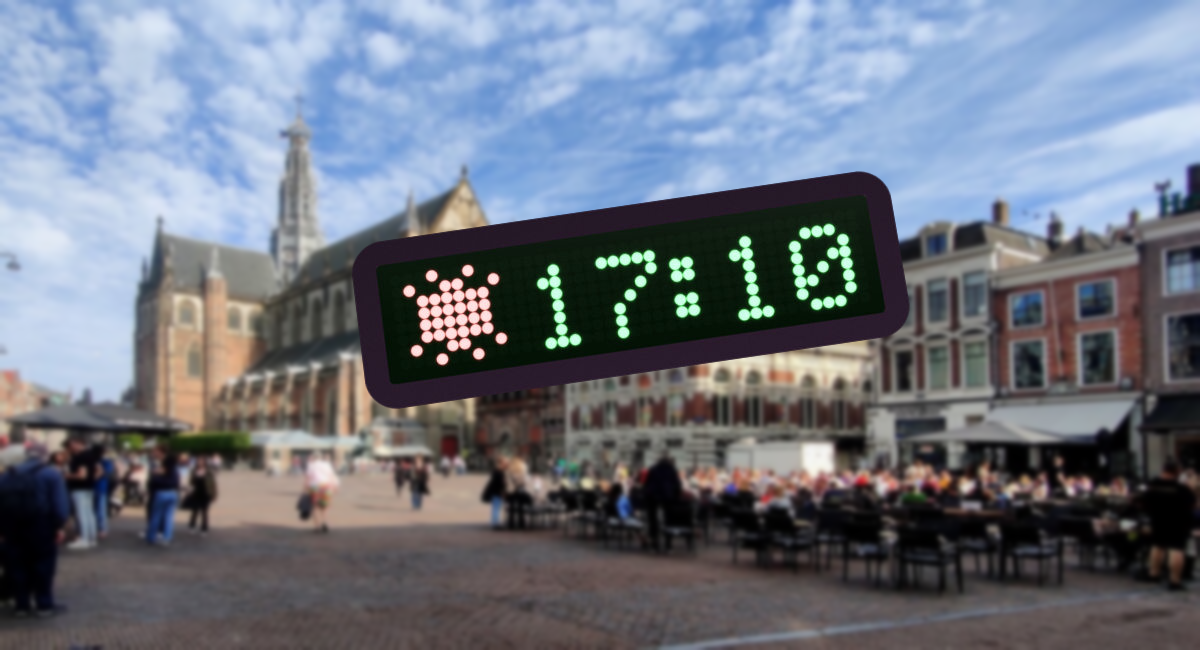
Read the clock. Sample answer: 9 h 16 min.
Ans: 17 h 10 min
